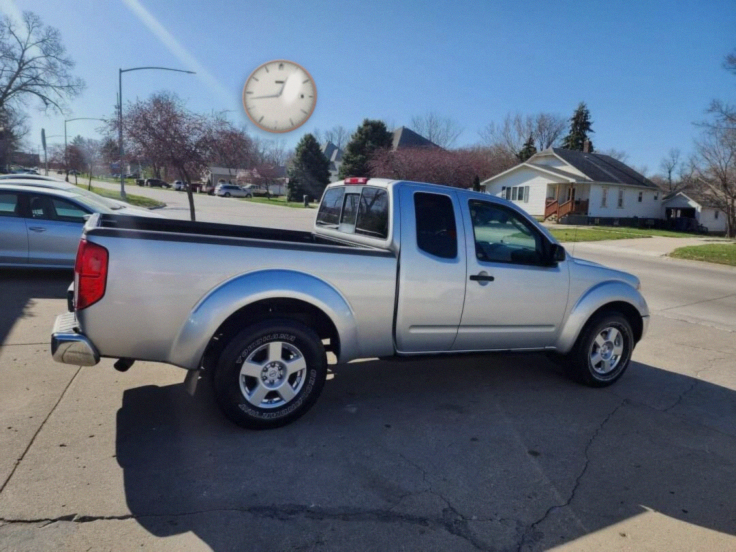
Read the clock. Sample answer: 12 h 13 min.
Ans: 12 h 43 min
